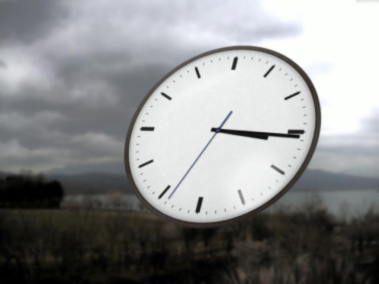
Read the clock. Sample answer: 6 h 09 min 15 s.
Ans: 3 h 15 min 34 s
